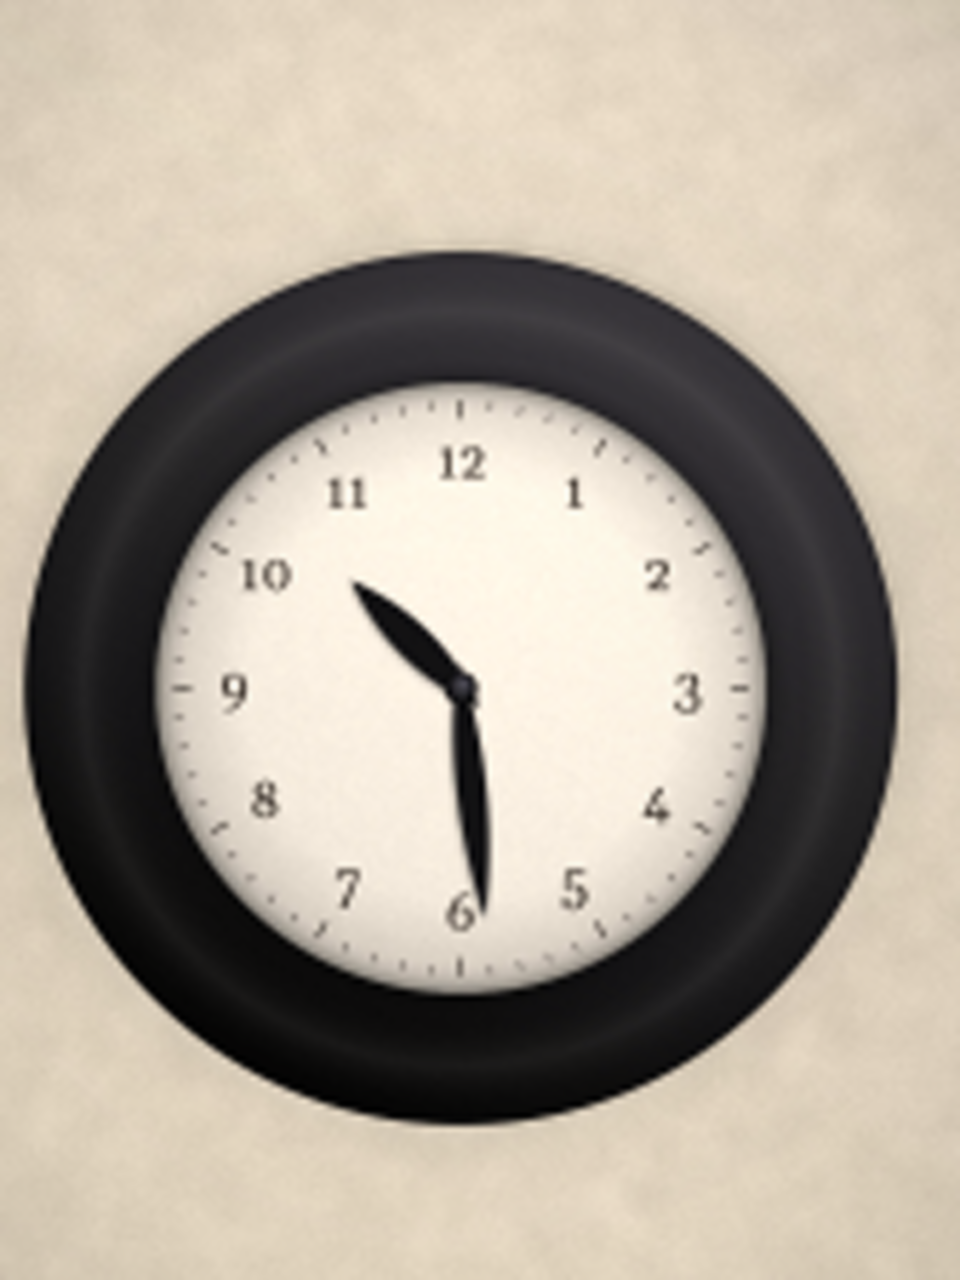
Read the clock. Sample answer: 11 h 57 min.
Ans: 10 h 29 min
